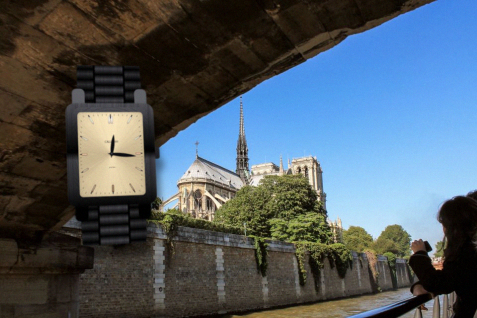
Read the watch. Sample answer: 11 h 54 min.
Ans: 12 h 16 min
